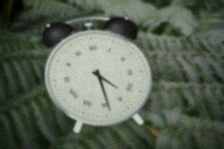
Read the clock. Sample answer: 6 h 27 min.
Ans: 4 h 29 min
